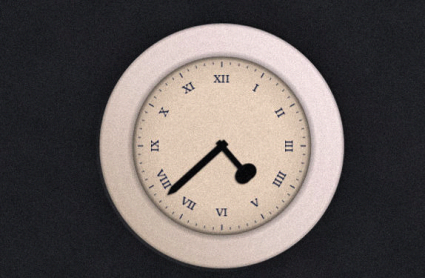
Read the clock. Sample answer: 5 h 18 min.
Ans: 4 h 38 min
